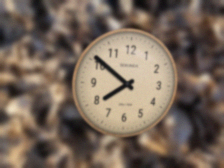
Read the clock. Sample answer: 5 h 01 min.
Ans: 7 h 51 min
